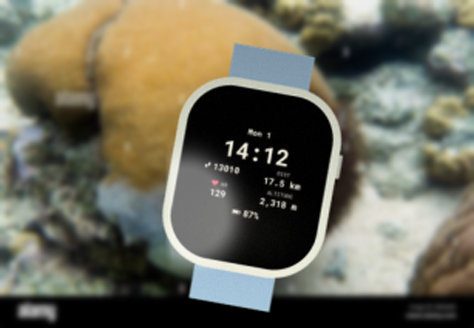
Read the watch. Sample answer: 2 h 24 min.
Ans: 14 h 12 min
